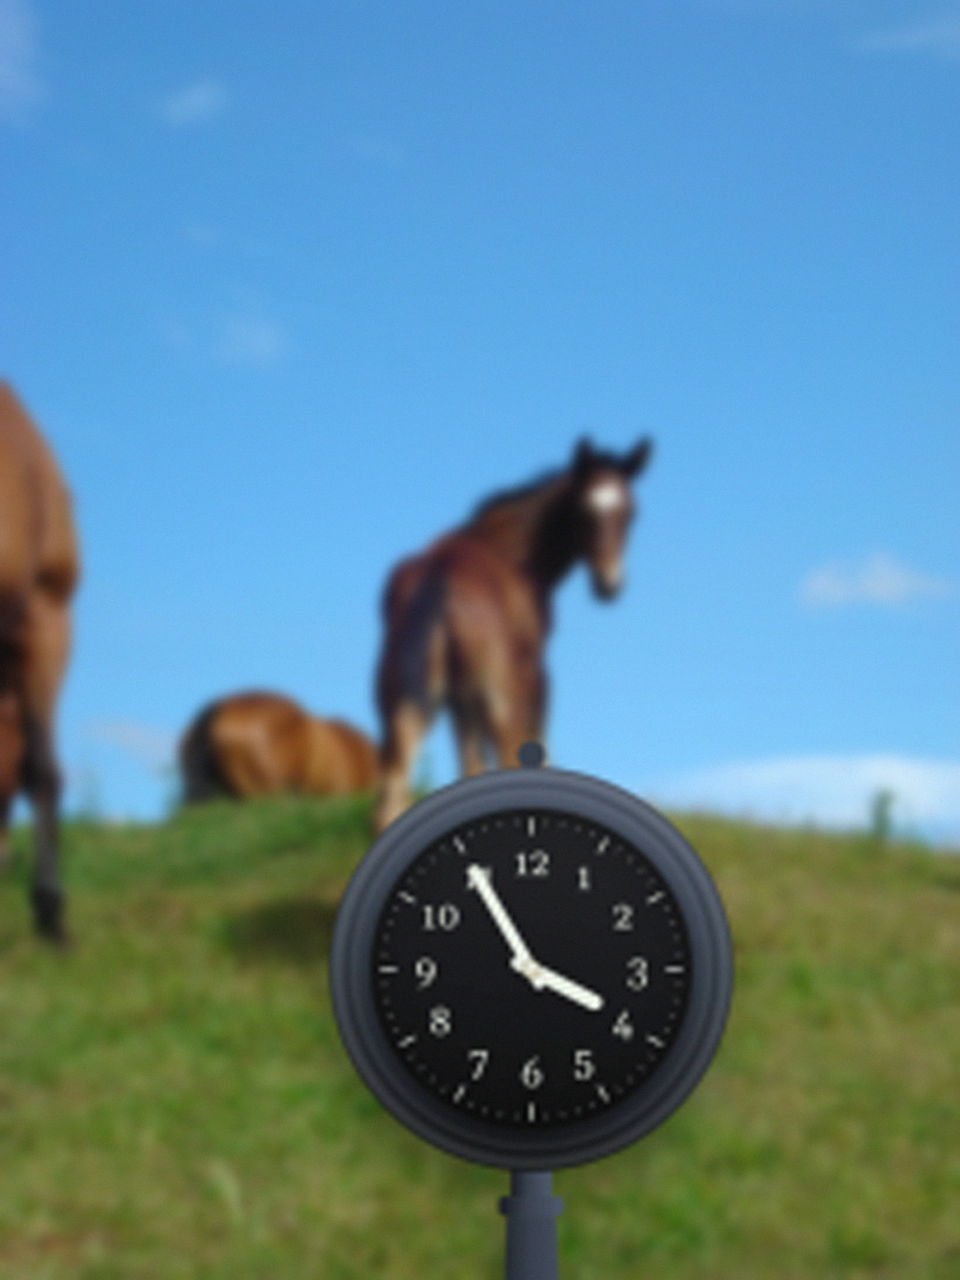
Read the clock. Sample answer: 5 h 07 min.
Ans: 3 h 55 min
